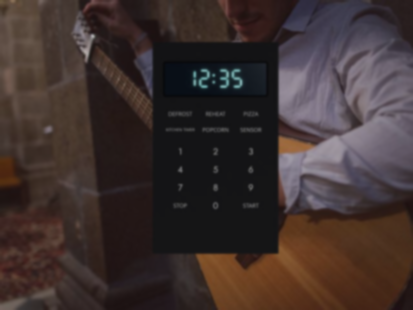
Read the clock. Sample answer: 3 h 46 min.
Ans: 12 h 35 min
